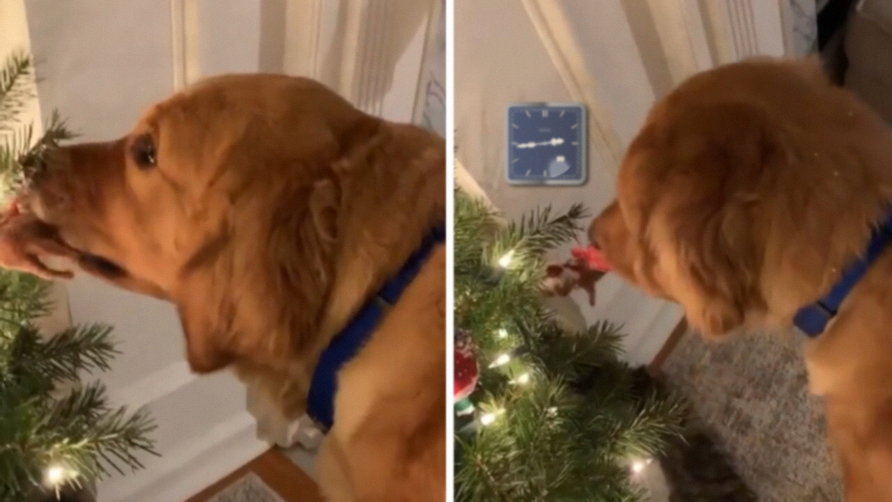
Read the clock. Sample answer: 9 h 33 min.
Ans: 2 h 44 min
